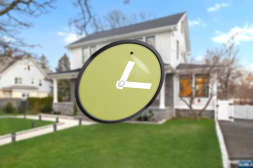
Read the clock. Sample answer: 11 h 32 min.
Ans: 12 h 15 min
